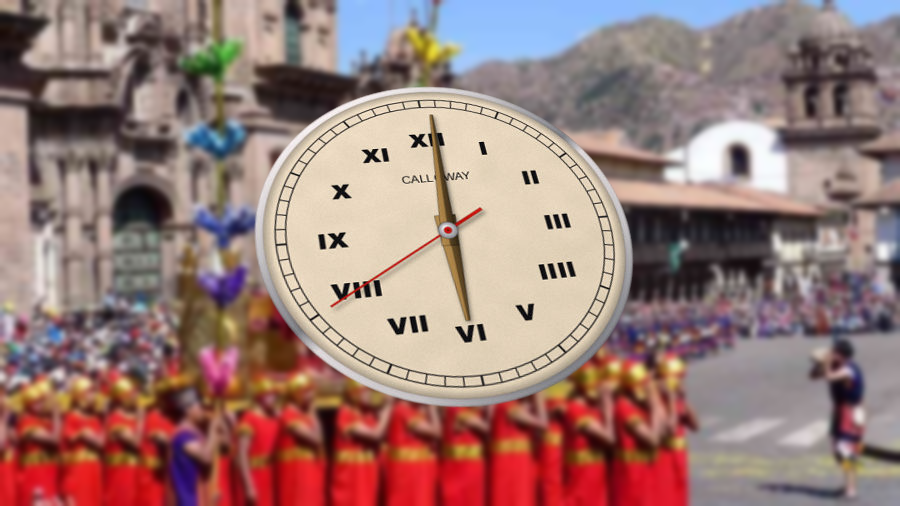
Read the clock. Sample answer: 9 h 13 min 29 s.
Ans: 6 h 00 min 40 s
